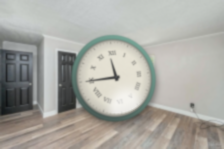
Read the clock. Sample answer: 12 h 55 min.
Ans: 11 h 45 min
